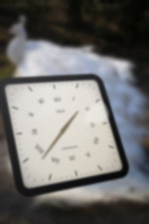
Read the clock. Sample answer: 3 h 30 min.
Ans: 1 h 38 min
